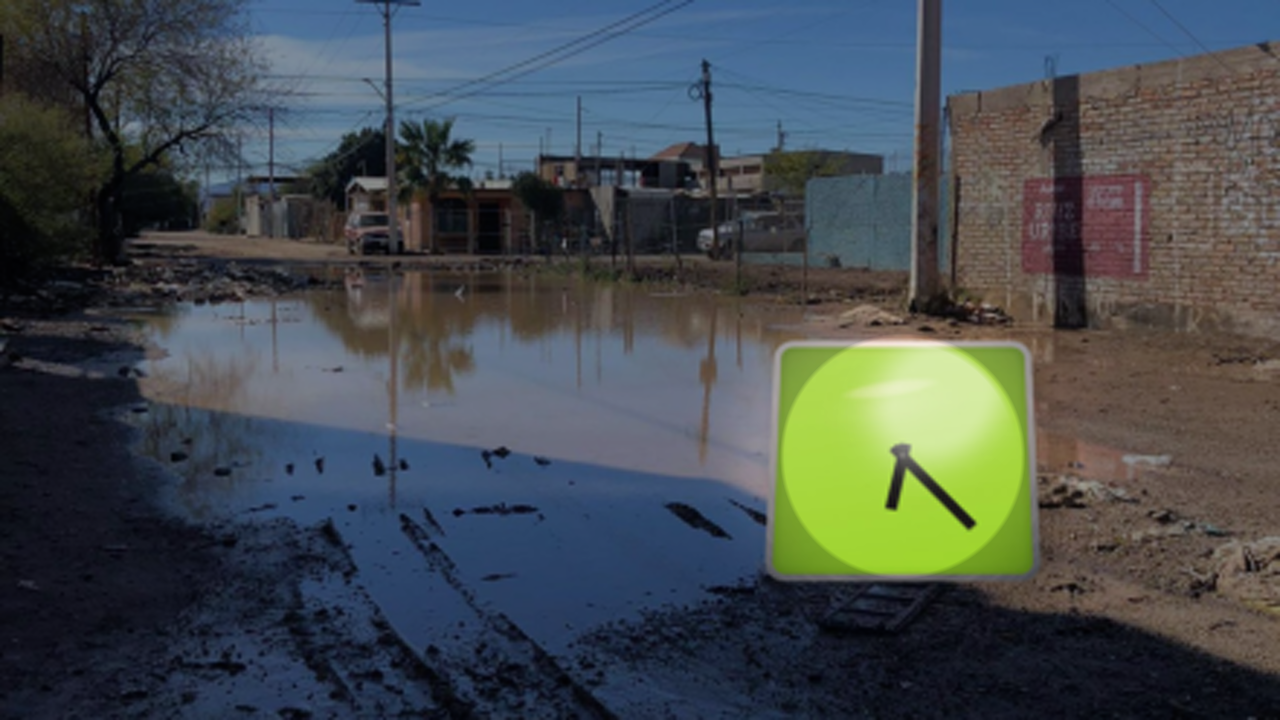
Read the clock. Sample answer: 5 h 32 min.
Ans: 6 h 23 min
